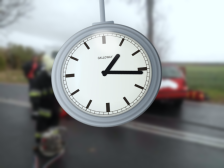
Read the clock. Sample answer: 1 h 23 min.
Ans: 1 h 16 min
